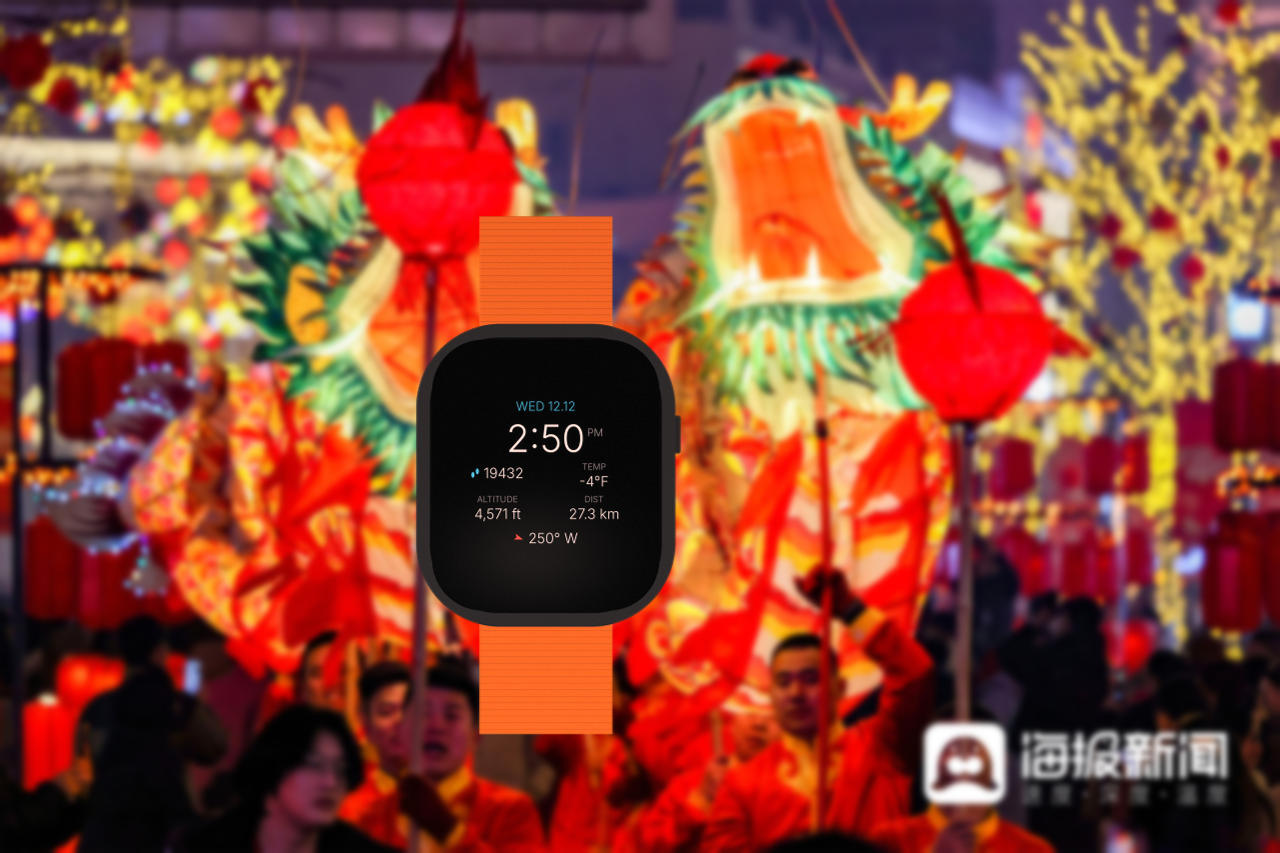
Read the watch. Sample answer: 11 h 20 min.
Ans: 2 h 50 min
